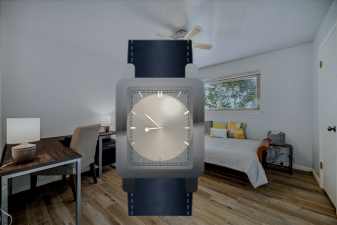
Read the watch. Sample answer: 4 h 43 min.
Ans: 8 h 52 min
